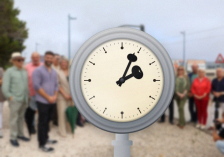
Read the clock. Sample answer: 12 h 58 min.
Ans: 2 h 04 min
